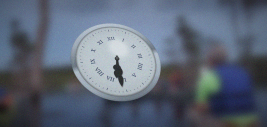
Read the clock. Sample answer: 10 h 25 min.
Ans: 6 h 31 min
